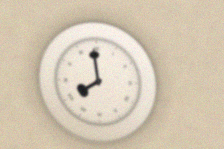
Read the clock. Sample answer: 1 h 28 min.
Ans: 7 h 59 min
